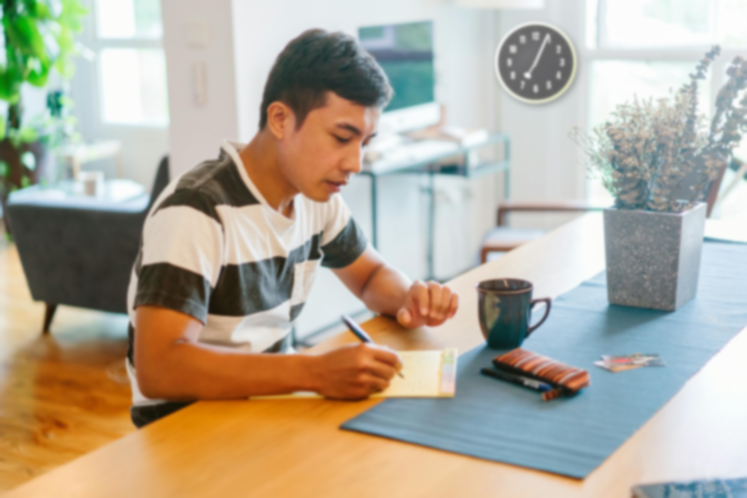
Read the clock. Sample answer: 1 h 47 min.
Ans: 7 h 04 min
